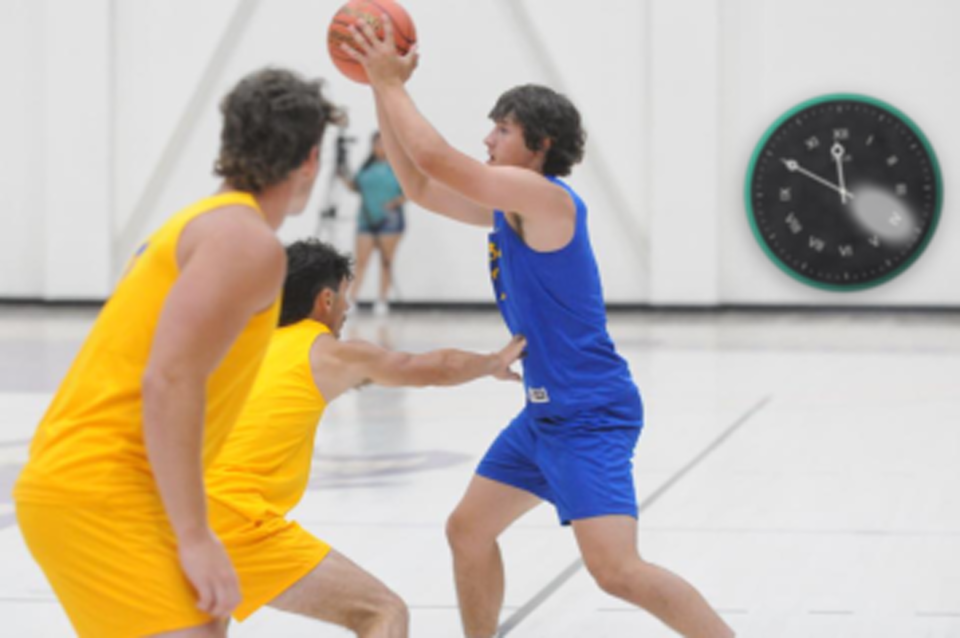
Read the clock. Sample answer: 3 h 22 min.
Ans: 11 h 50 min
